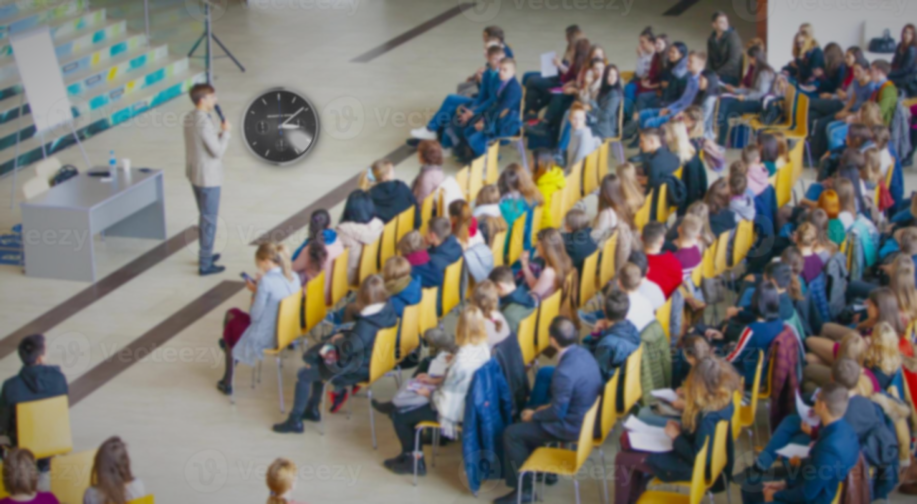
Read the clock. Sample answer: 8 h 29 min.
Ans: 3 h 09 min
